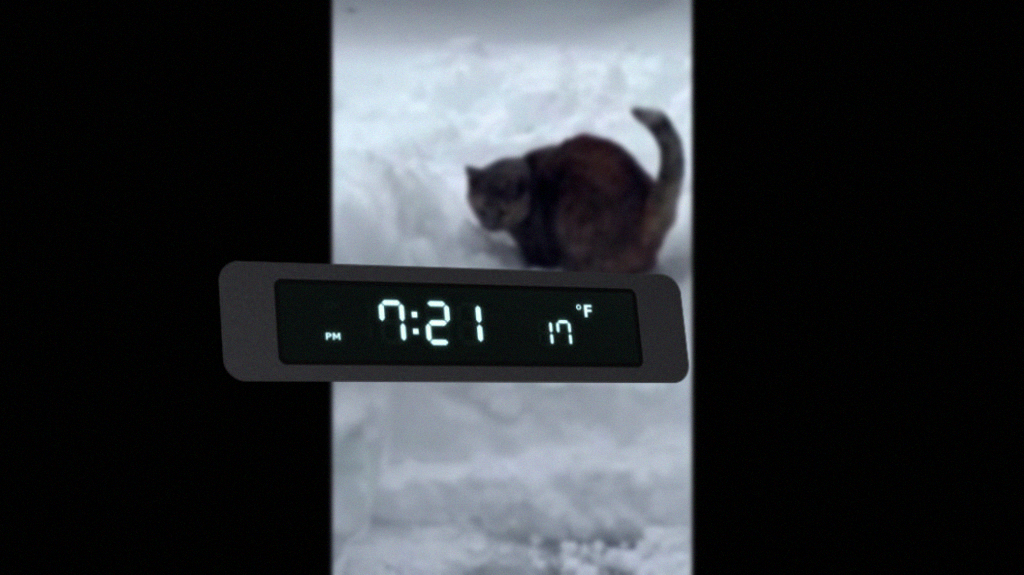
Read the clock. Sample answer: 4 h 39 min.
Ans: 7 h 21 min
